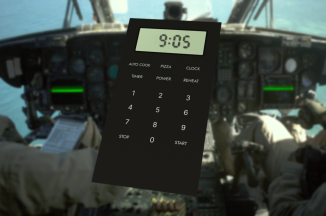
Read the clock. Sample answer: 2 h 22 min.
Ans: 9 h 05 min
